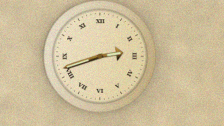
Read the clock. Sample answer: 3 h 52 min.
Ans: 2 h 42 min
